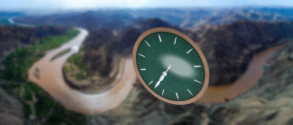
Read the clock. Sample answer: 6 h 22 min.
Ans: 7 h 38 min
